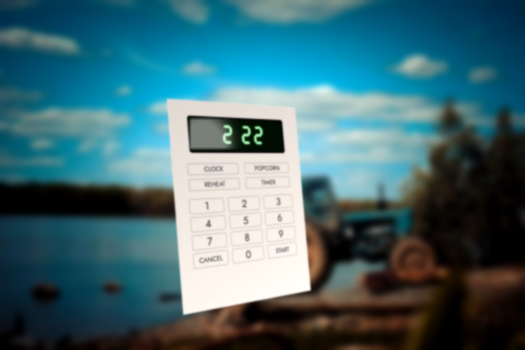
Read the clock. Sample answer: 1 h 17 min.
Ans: 2 h 22 min
